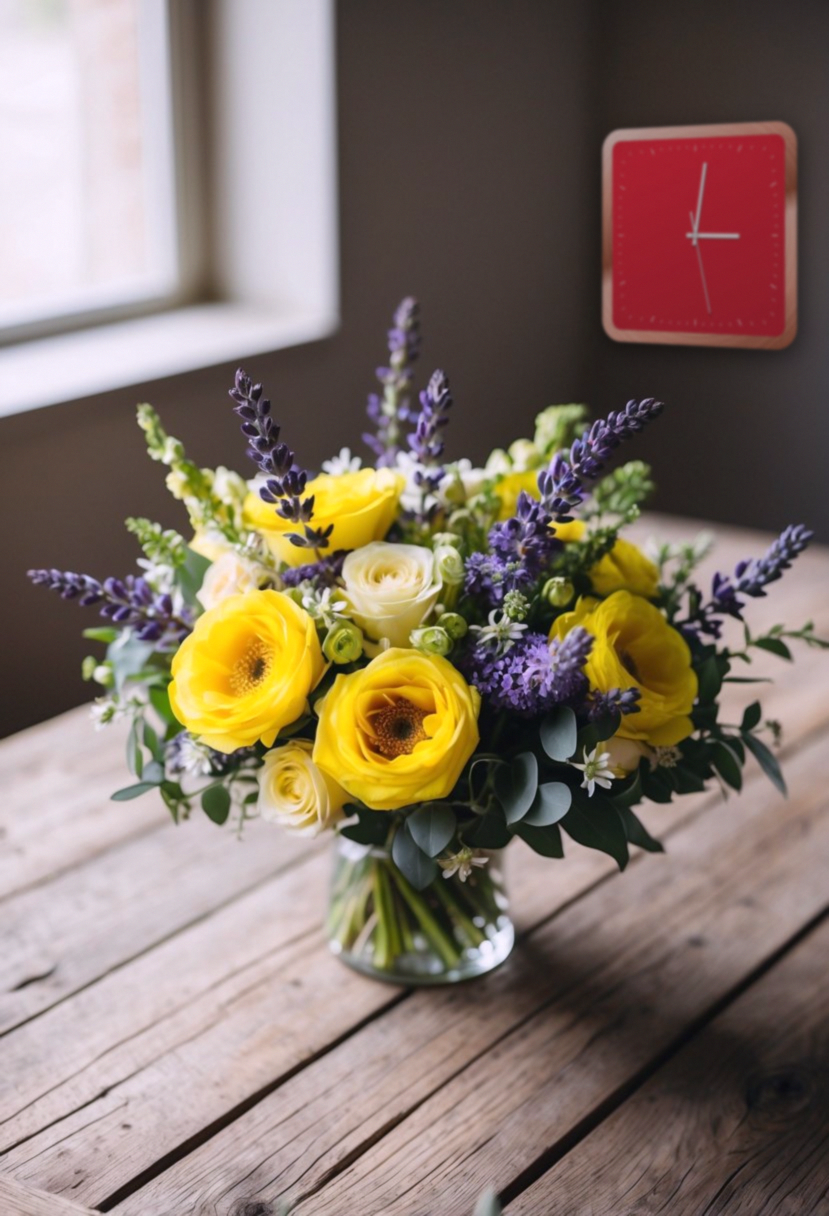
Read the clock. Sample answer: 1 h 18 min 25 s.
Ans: 3 h 01 min 28 s
